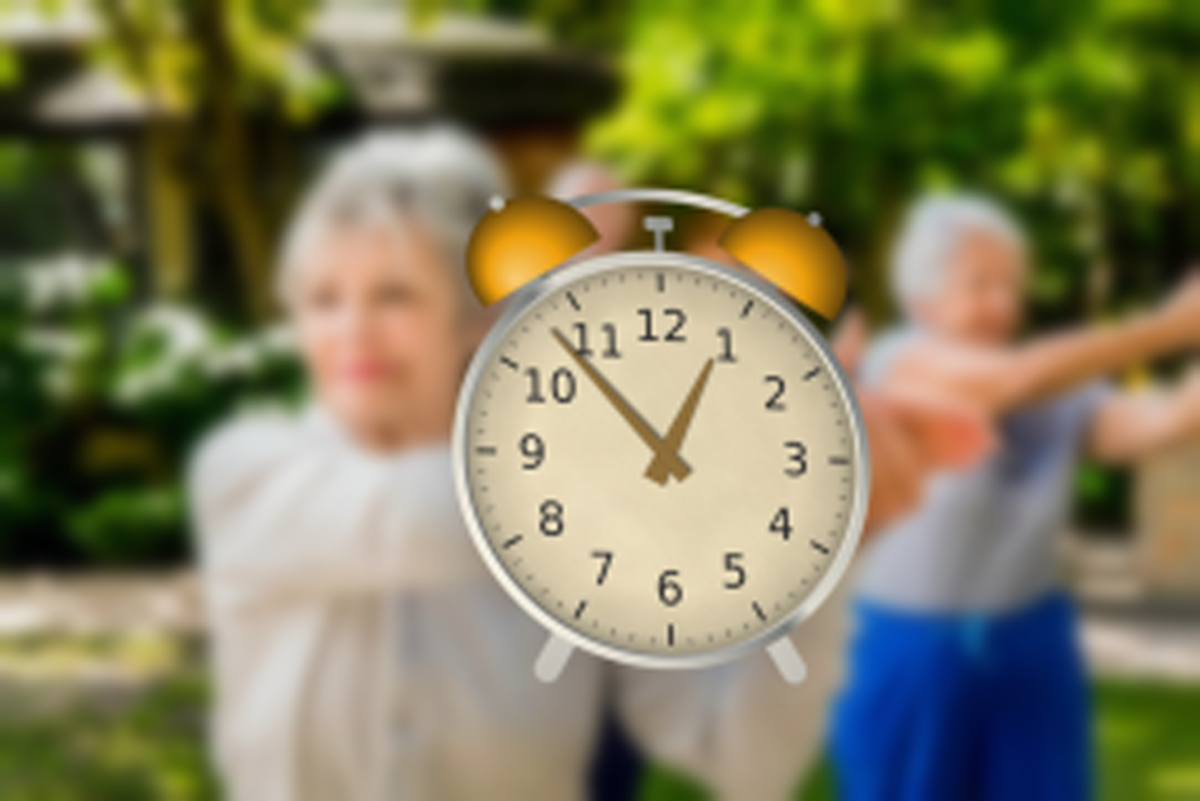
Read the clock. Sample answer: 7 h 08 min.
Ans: 12 h 53 min
